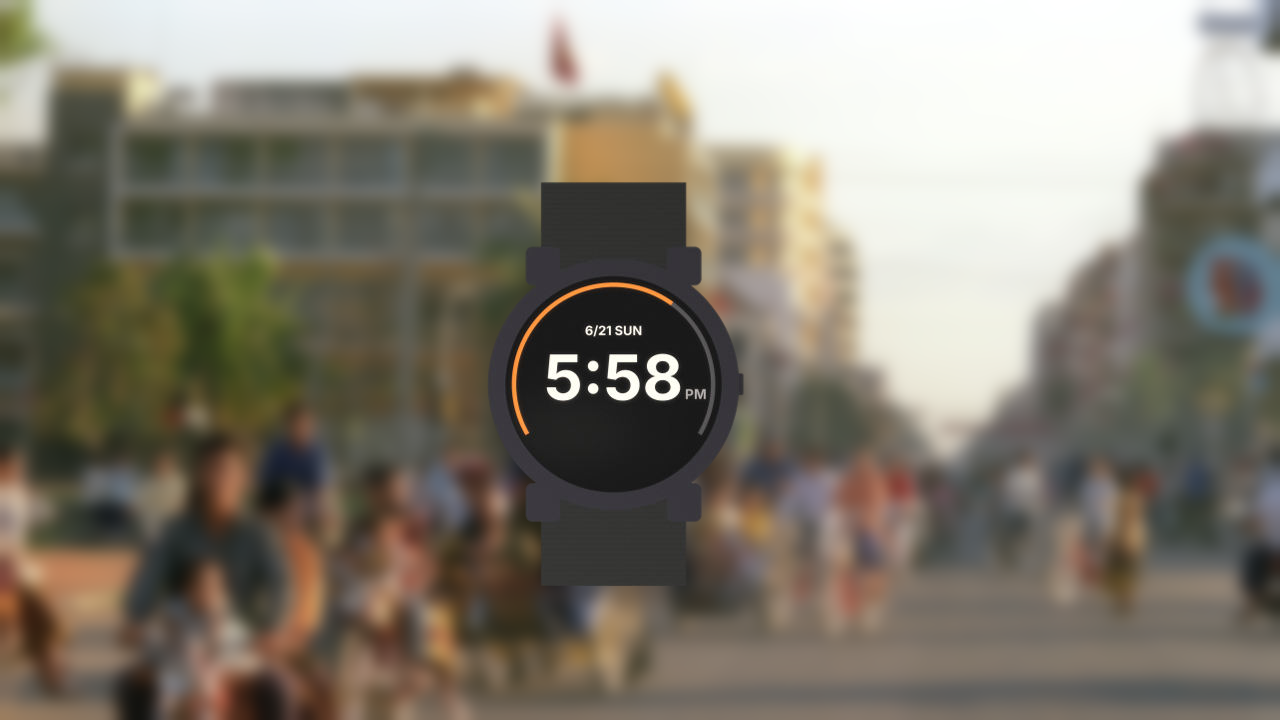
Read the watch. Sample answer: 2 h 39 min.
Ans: 5 h 58 min
